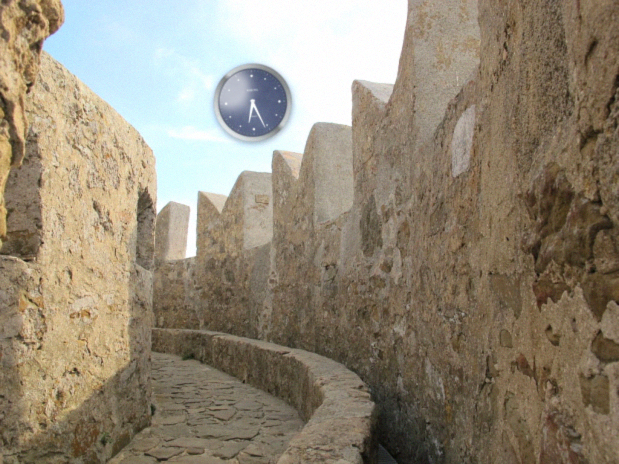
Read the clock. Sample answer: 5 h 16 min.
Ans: 6 h 26 min
